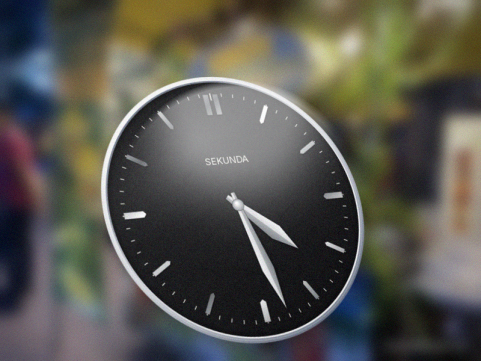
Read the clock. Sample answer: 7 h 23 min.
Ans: 4 h 28 min
